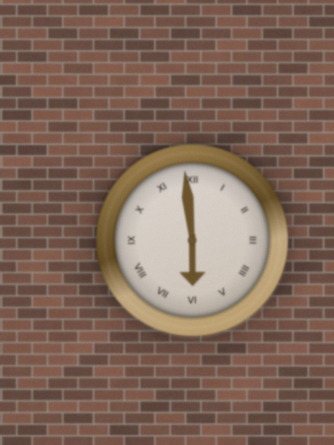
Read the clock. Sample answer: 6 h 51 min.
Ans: 5 h 59 min
